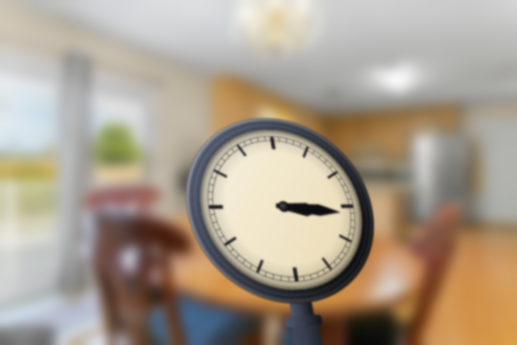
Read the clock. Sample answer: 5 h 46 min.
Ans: 3 h 16 min
